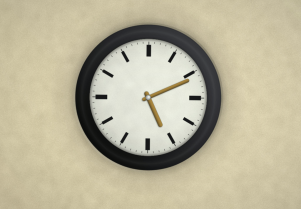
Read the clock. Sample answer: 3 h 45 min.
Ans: 5 h 11 min
